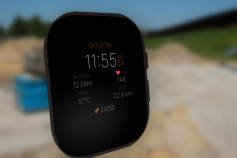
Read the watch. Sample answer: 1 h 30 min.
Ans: 11 h 55 min
